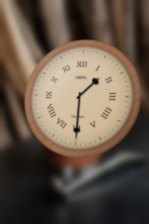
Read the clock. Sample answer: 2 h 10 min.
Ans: 1 h 30 min
